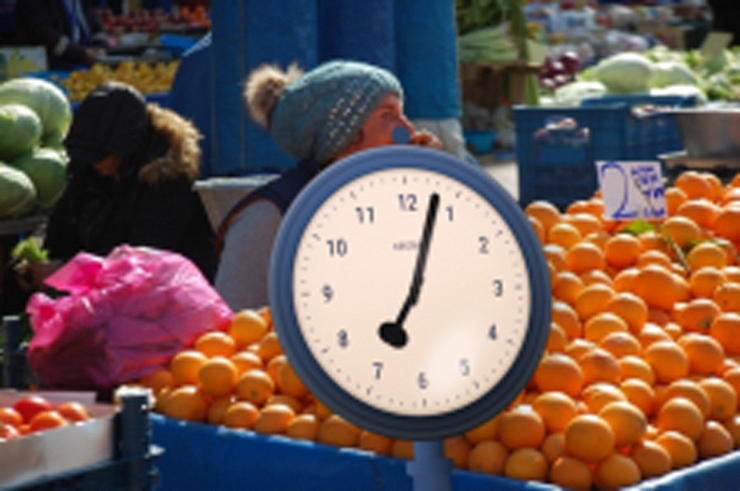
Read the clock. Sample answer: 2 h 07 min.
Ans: 7 h 03 min
